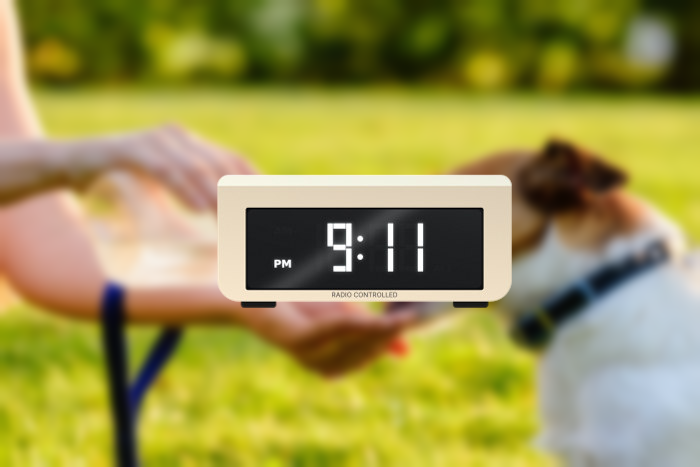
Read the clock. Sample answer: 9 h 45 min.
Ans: 9 h 11 min
